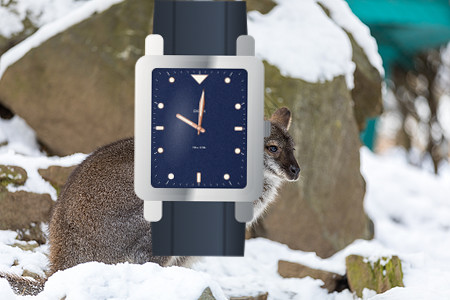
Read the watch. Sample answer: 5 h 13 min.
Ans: 10 h 01 min
